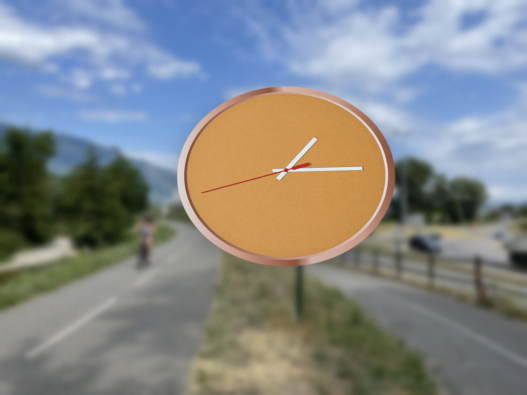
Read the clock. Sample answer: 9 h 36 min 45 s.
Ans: 1 h 14 min 42 s
